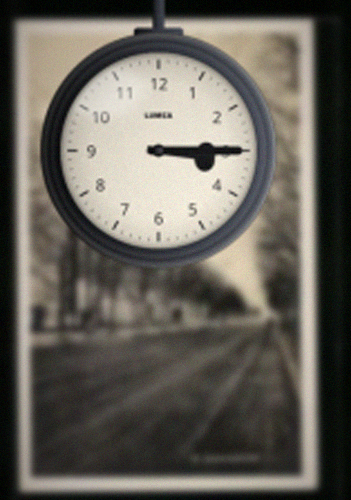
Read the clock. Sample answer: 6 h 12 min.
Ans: 3 h 15 min
